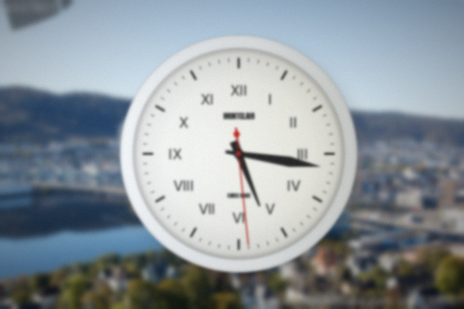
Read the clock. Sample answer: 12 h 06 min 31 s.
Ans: 5 h 16 min 29 s
